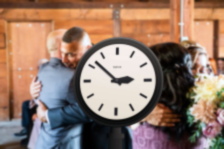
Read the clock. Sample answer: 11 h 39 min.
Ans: 2 h 52 min
